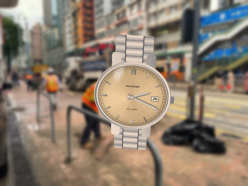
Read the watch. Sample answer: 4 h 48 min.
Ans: 2 h 19 min
